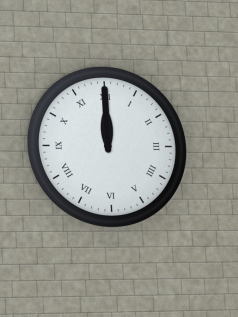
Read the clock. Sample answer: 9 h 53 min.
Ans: 12 h 00 min
